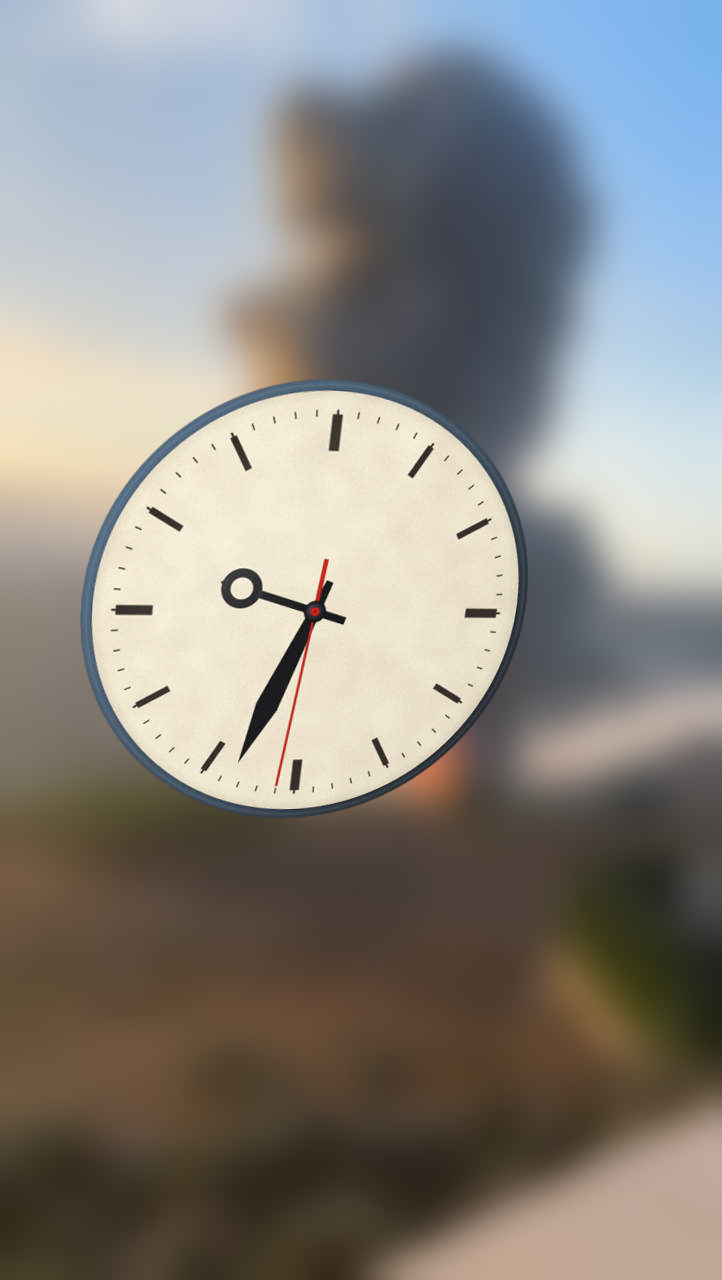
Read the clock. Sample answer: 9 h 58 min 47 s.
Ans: 9 h 33 min 31 s
